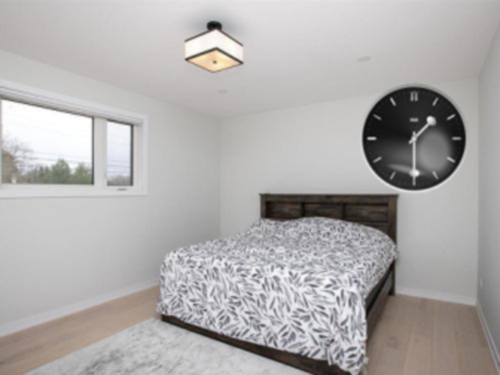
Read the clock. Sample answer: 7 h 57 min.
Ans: 1 h 30 min
